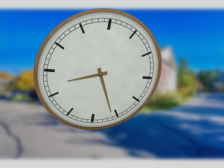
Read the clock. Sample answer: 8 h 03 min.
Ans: 8 h 26 min
